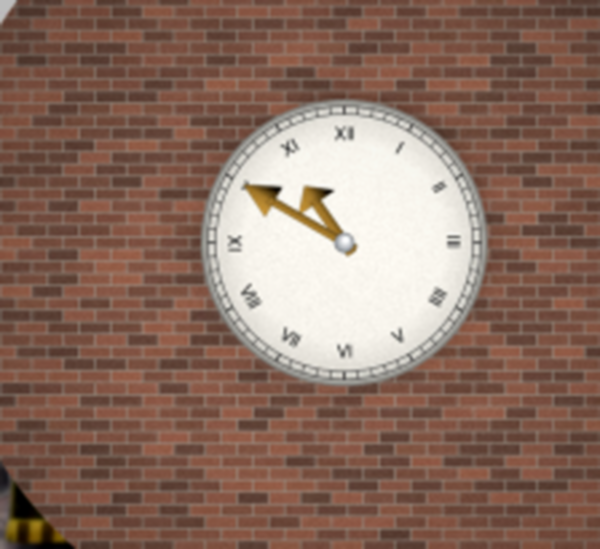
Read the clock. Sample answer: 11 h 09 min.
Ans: 10 h 50 min
